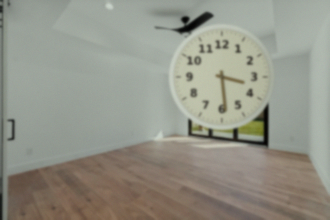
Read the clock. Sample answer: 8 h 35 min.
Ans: 3 h 29 min
